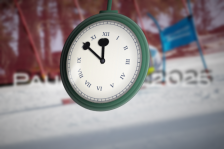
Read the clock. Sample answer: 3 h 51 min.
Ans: 11 h 51 min
